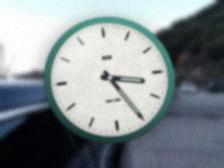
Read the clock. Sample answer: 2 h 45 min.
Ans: 3 h 25 min
